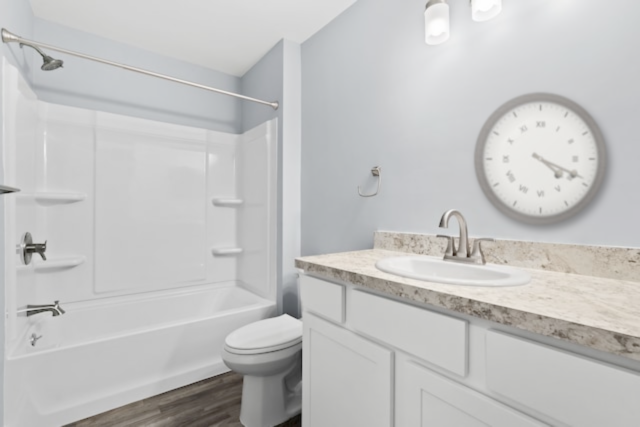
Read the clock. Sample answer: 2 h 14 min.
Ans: 4 h 19 min
